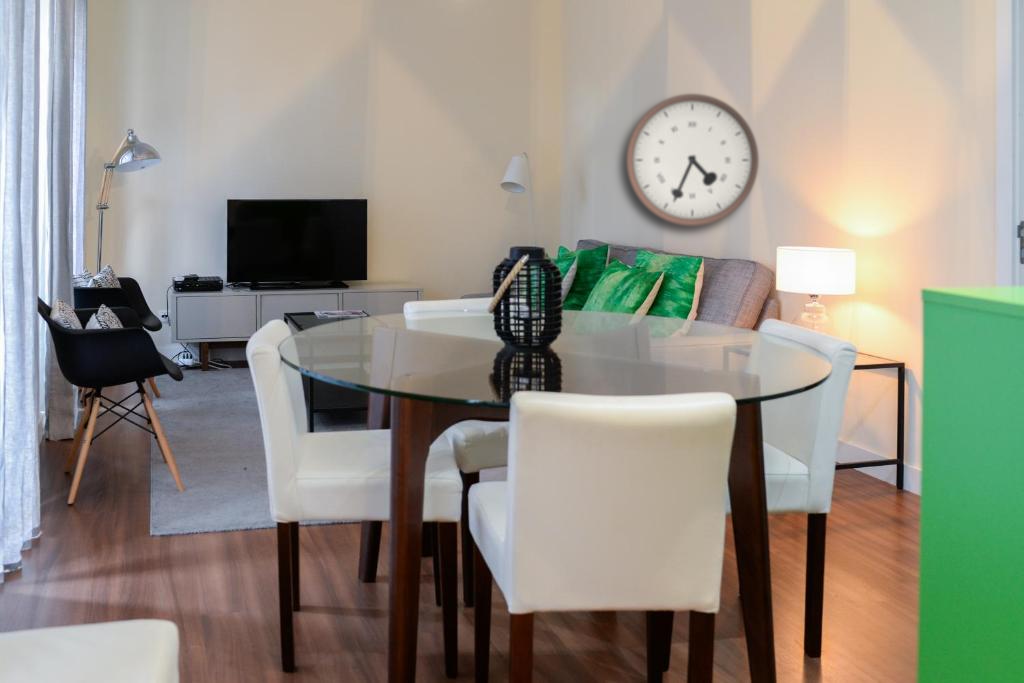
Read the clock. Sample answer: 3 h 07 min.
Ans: 4 h 34 min
